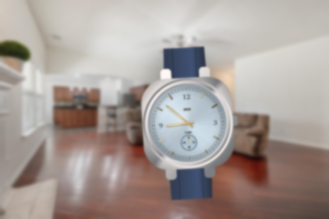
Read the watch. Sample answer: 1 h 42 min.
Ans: 8 h 52 min
